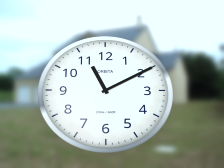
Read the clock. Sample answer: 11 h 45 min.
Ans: 11 h 10 min
